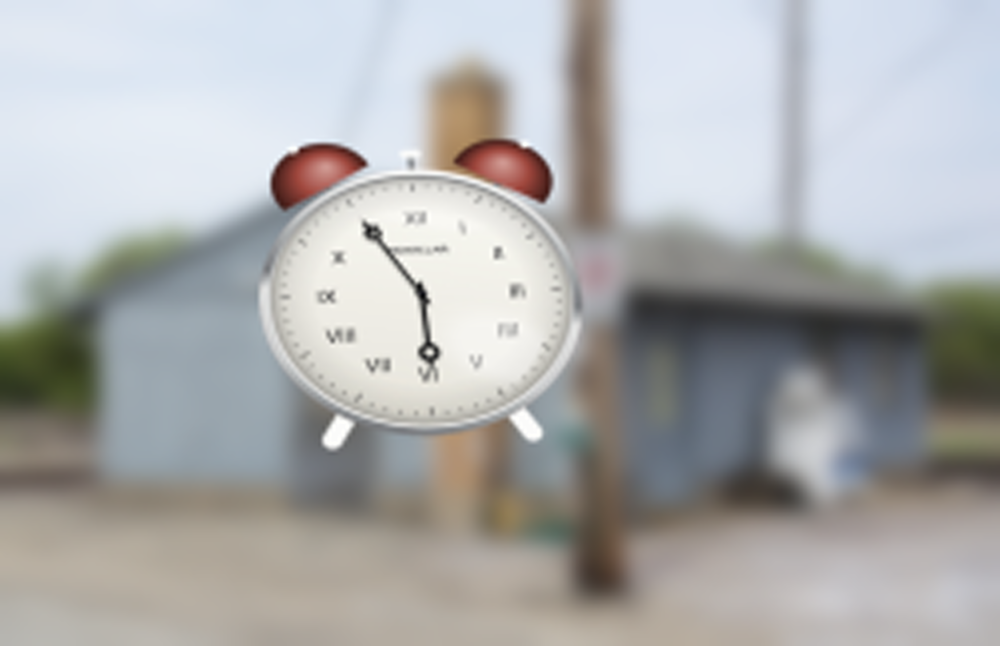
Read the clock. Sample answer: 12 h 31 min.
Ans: 5 h 55 min
